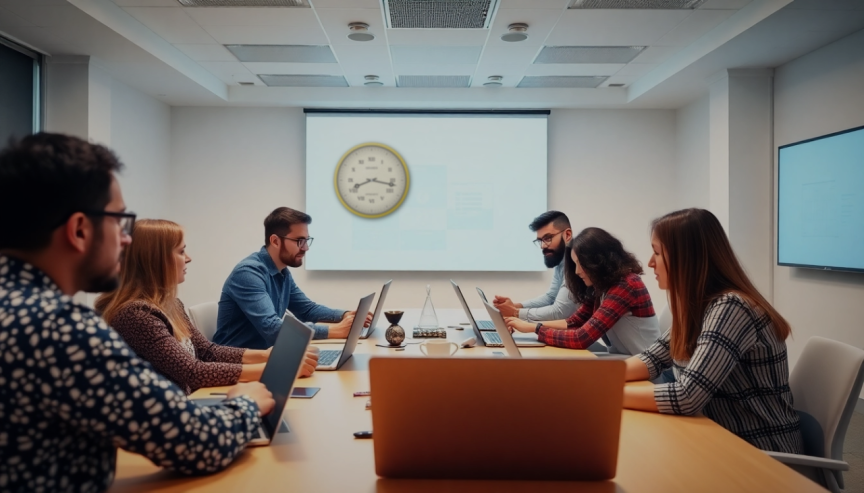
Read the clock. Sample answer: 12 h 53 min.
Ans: 8 h 17 min
